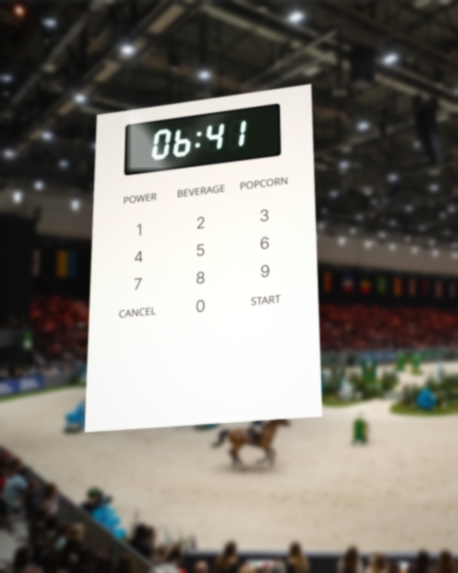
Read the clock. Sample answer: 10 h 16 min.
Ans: 6 h 41 min
